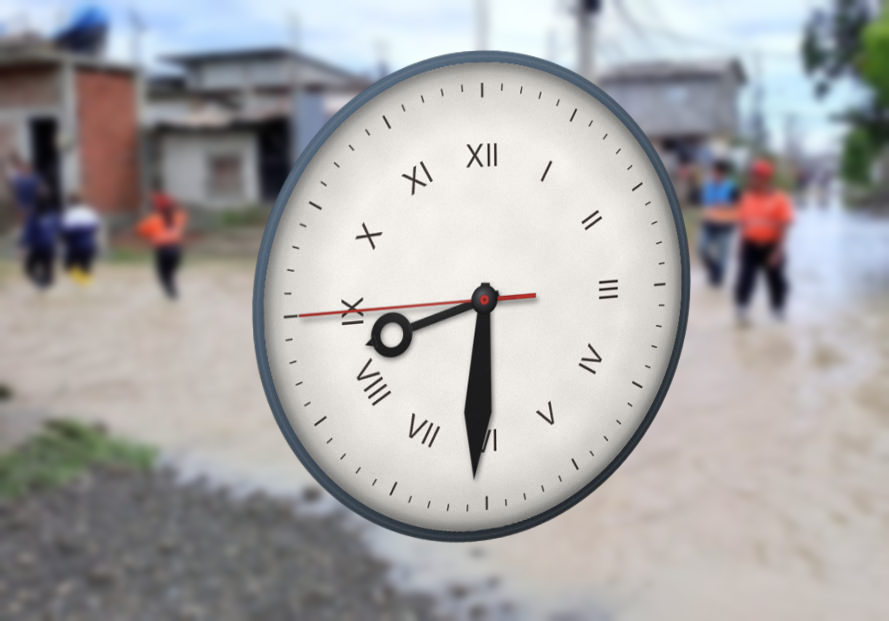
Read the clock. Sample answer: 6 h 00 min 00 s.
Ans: 8 h 30 min 45 s
